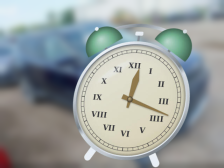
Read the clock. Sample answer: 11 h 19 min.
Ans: 12 h 18 min
